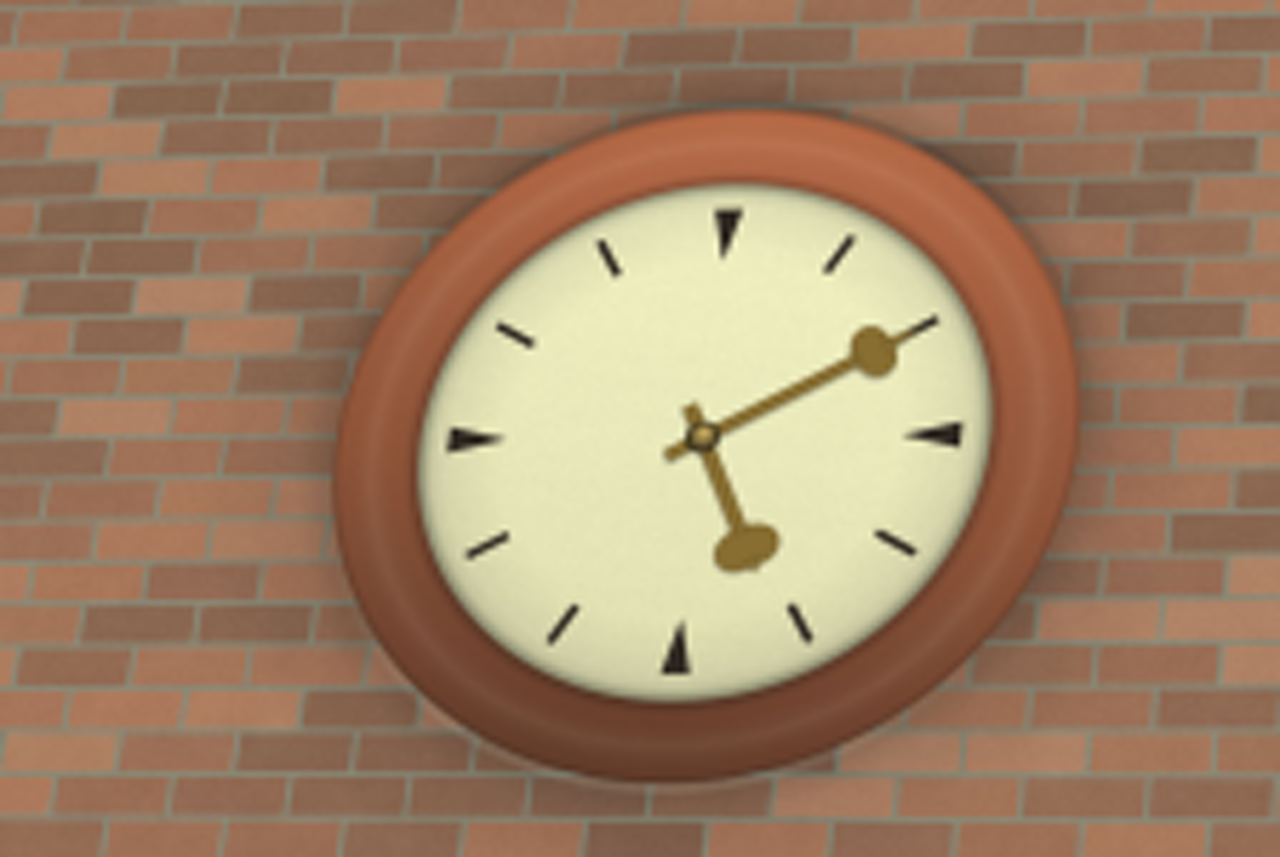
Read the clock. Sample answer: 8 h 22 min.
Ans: 5 h 10 min
